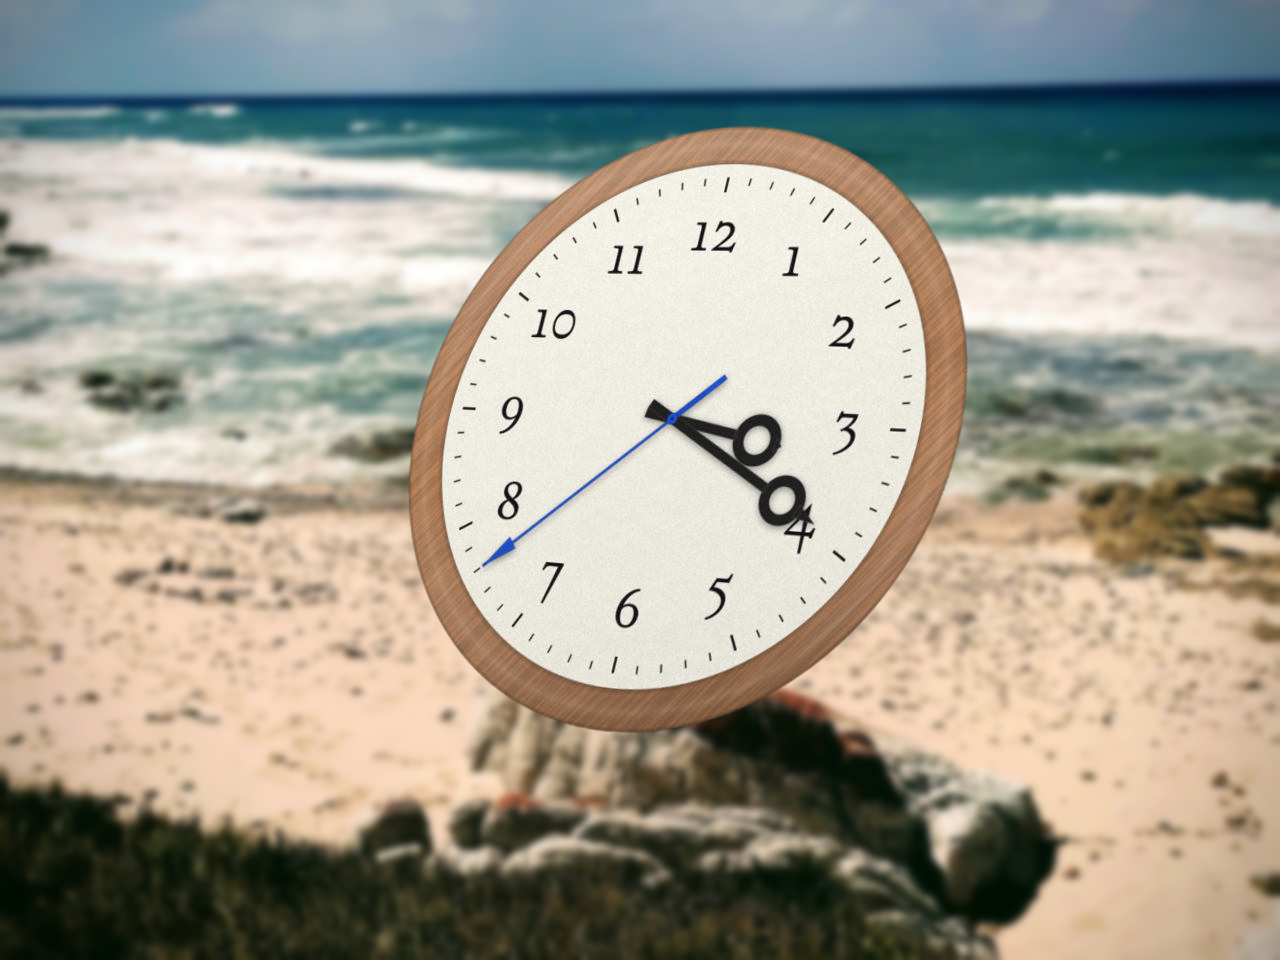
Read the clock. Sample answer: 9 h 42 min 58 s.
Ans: 3 h 19 min 38 s
